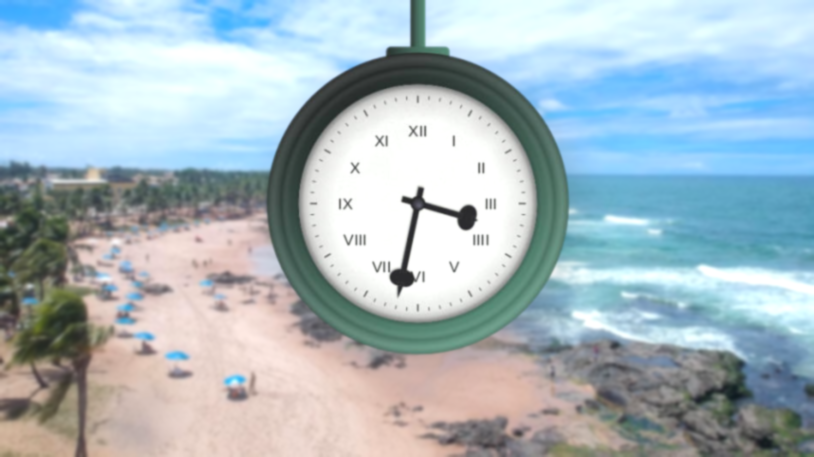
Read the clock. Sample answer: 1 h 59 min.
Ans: 3 h 32 min
